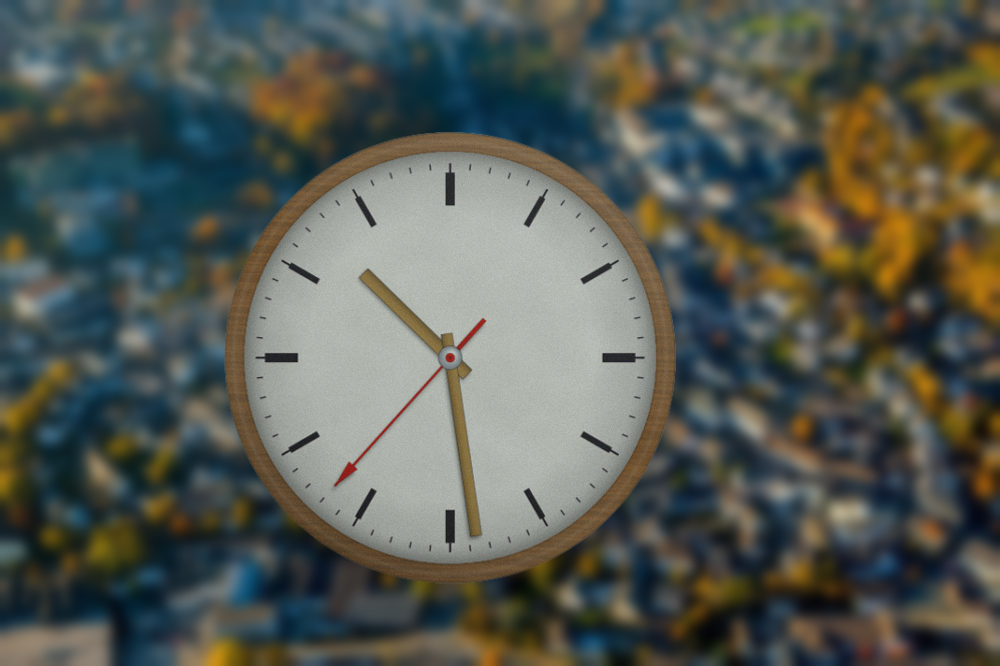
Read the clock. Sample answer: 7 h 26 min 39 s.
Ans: 10 h 28 min 37 s
